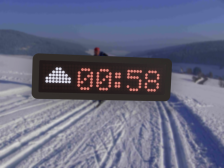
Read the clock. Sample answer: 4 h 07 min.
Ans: 0 h 58 min
